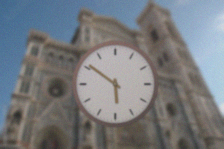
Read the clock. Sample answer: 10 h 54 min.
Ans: 5 h 51 min
